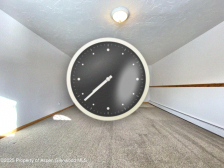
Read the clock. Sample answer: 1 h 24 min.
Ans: 7 h 38 min
